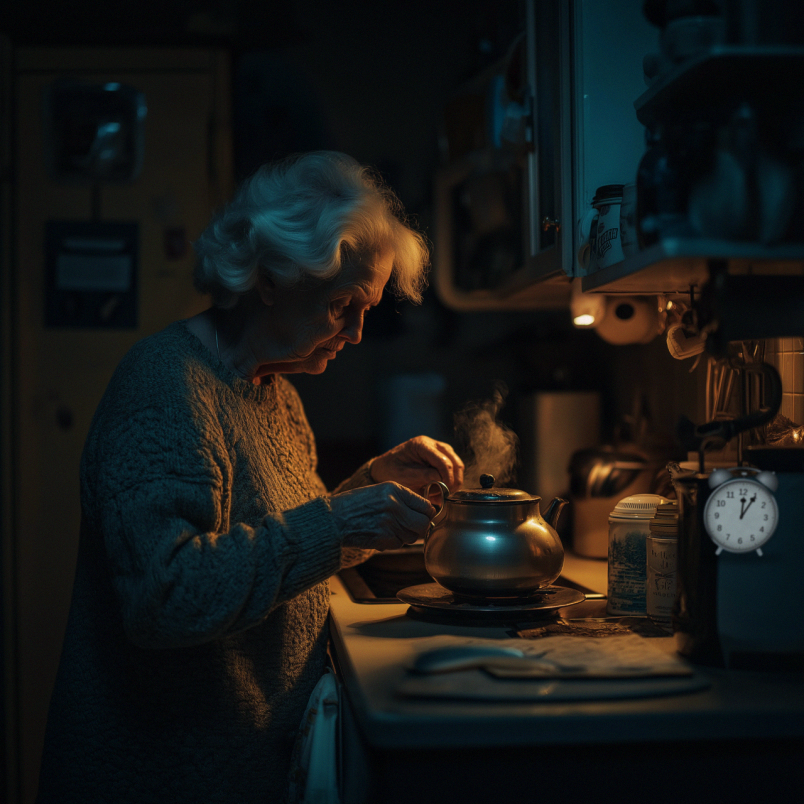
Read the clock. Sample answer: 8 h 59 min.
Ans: 12 h 05 min
